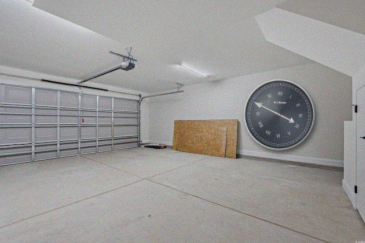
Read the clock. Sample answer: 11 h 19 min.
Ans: 3 h 49 min
